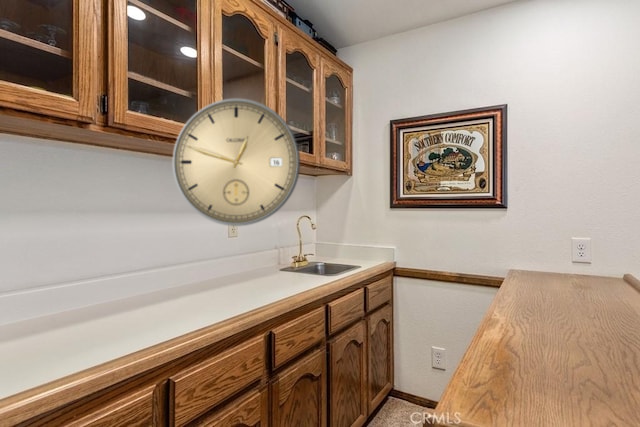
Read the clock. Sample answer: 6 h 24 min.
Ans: 12 h 48 min
